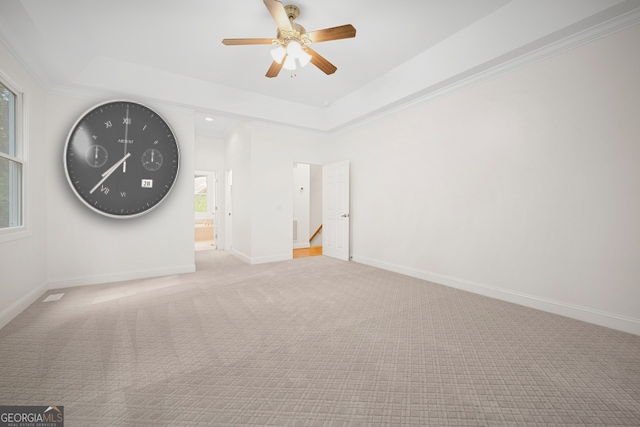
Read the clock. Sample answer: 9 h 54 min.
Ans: 7 h 37 min
